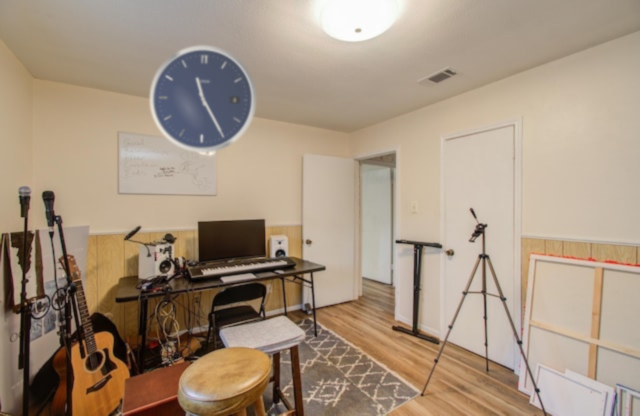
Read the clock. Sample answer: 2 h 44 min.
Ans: 11 h 25 min
